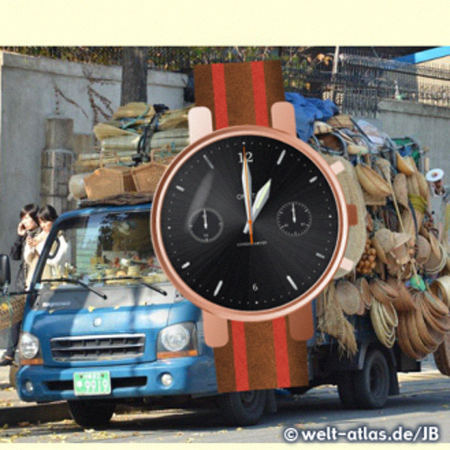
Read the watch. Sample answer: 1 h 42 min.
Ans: 1 h 00 min
